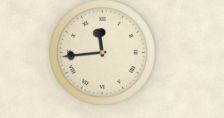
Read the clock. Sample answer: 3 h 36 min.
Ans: 11 h 44 min
